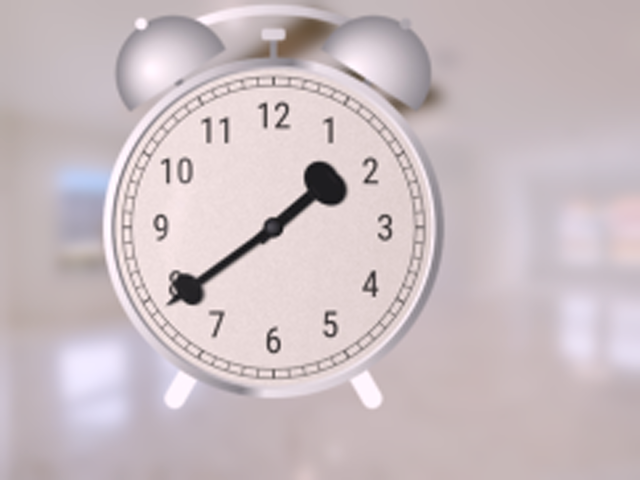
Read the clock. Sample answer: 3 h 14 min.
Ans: 1 h 39 min
